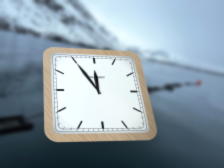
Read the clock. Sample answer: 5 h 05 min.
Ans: 11 h 55 min
